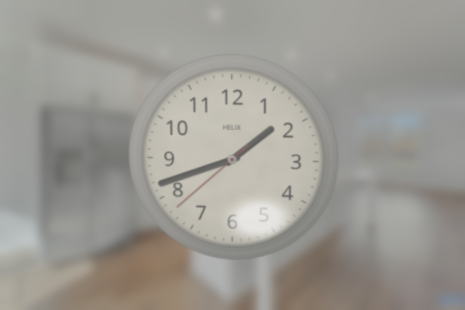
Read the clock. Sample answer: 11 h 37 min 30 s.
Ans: 1 h 41 min 38 s
